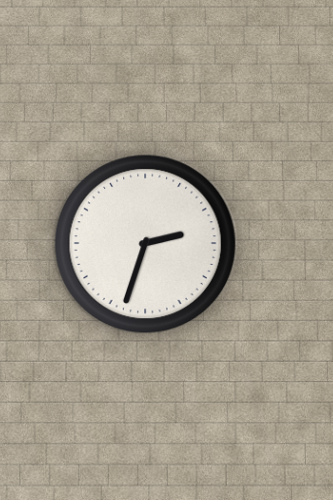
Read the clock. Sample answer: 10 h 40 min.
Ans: 2 h 33 min
